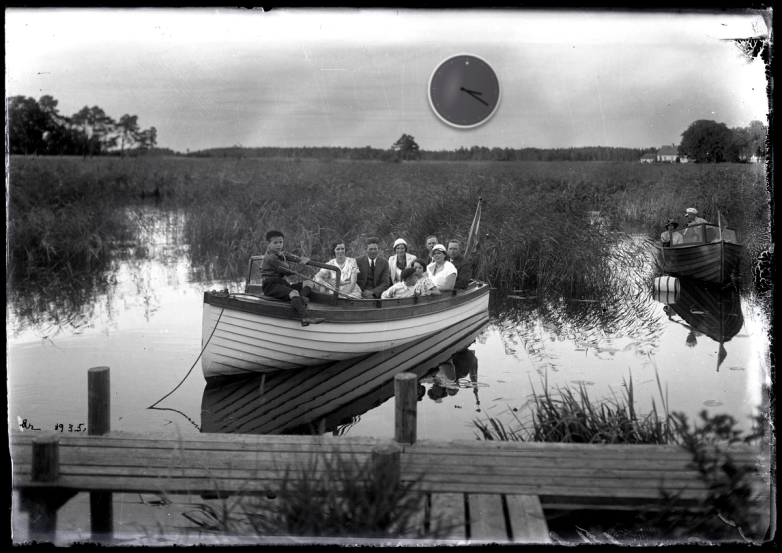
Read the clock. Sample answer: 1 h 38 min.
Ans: 3 h 20 min
